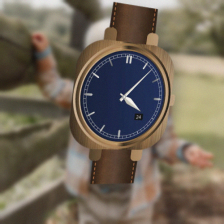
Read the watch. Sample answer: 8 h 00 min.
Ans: 4 h 07 min
